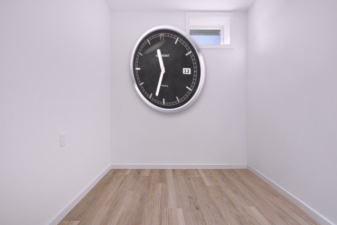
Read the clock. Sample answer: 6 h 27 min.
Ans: 11 h 33 min
